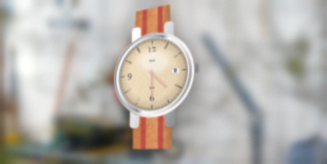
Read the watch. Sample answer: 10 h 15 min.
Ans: 4 h 30 min
